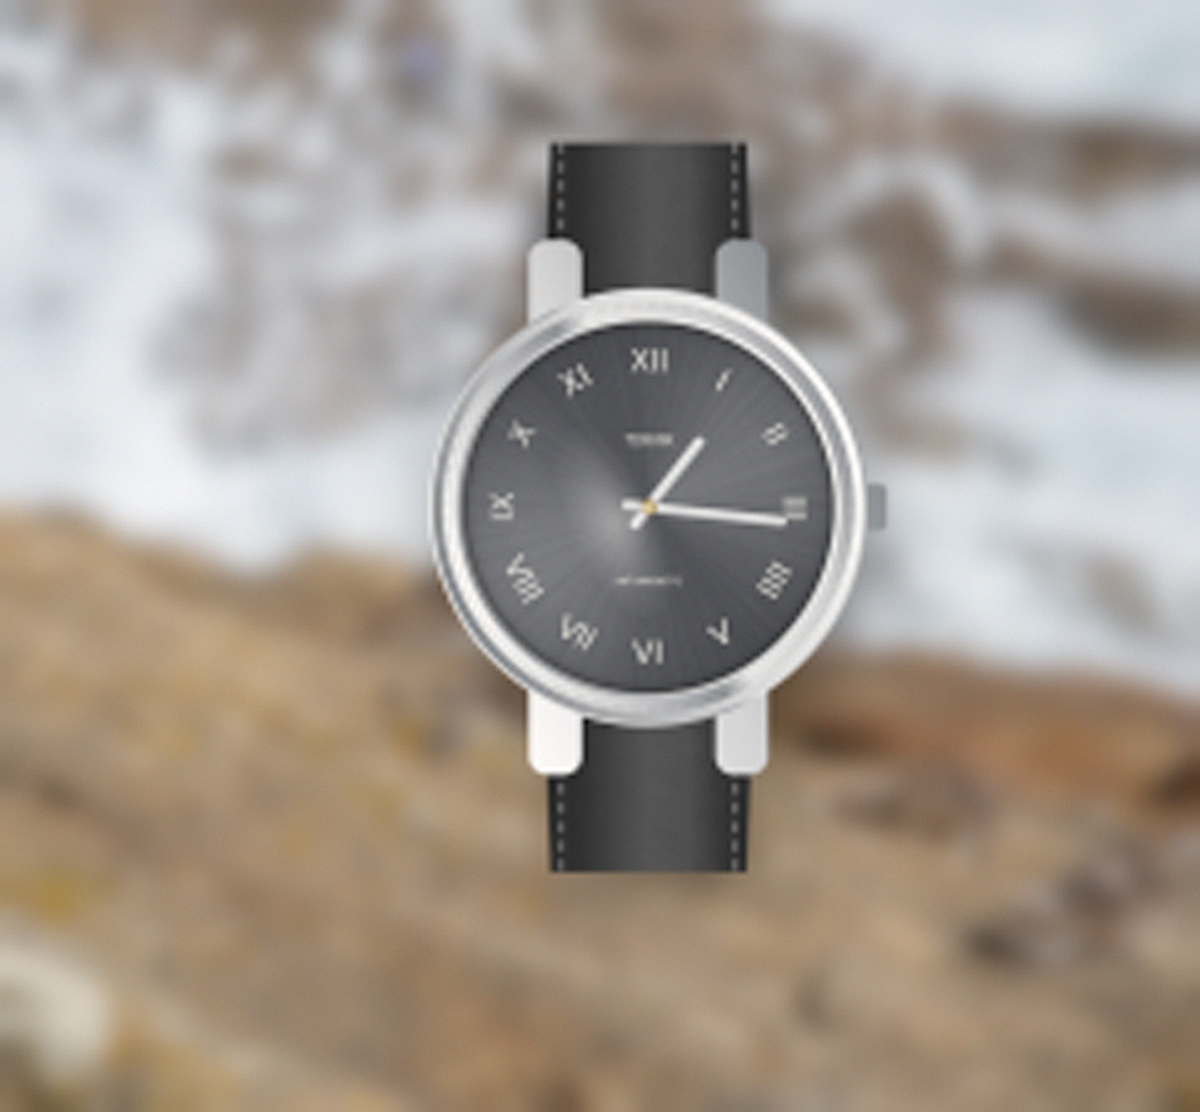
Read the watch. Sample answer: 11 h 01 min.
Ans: 1 h 16 min
